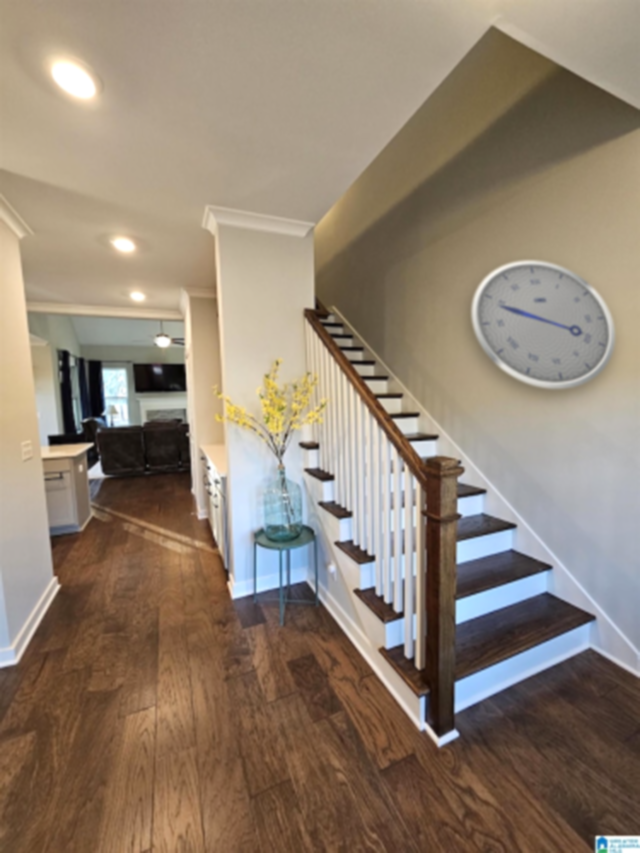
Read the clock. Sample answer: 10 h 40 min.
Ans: 3 h 49 min
